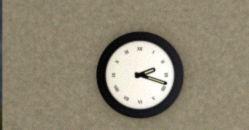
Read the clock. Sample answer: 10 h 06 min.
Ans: 2 h 18 min
